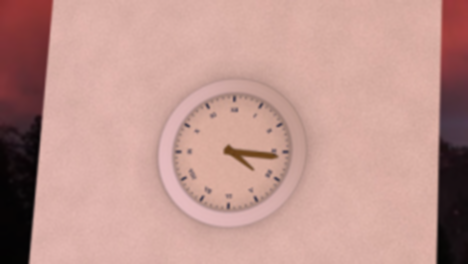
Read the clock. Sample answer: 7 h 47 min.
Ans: 4 h 16 min
